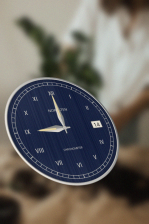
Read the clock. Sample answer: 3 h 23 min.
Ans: 9 h 00 min
